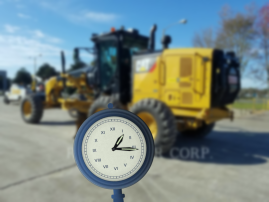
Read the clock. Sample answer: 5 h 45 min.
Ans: 1 h 16 min
